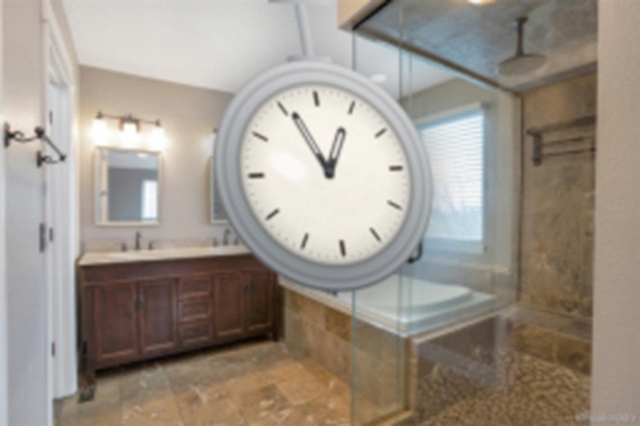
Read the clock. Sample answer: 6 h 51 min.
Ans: 12 h 56 min
